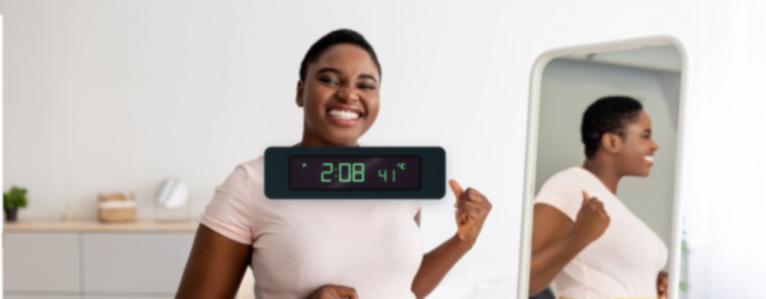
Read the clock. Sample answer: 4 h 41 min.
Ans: 2 h 08 min
